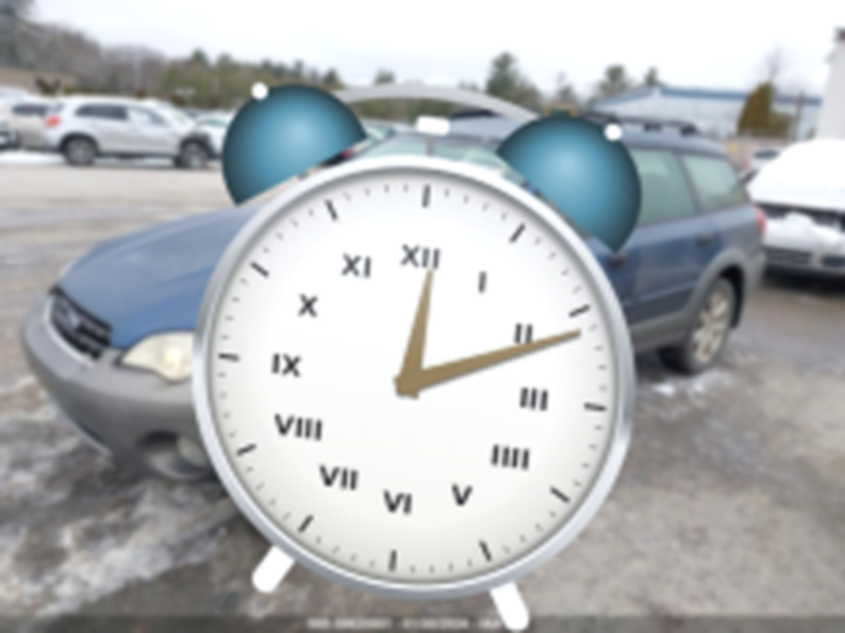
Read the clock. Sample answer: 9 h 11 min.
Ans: 12 h 11 min
